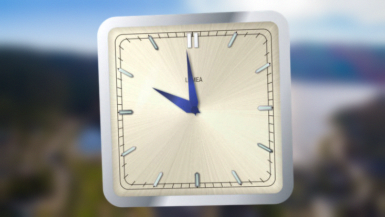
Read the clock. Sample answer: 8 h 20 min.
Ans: 9 h 59 min
